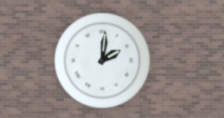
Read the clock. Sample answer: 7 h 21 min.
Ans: 2 h 01 min
